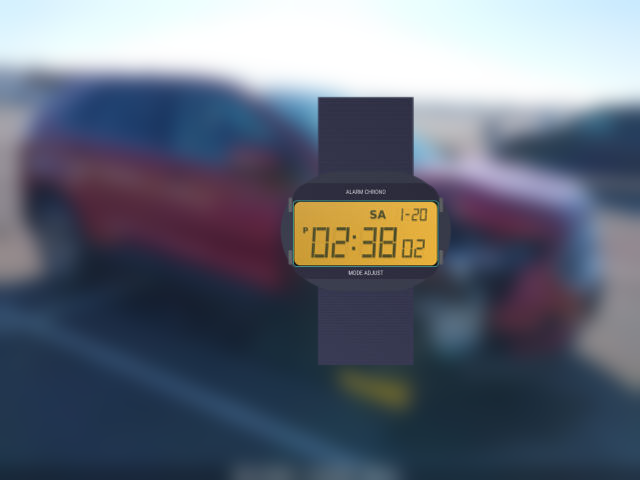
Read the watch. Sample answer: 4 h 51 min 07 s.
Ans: 2 h 38 min 02 s
